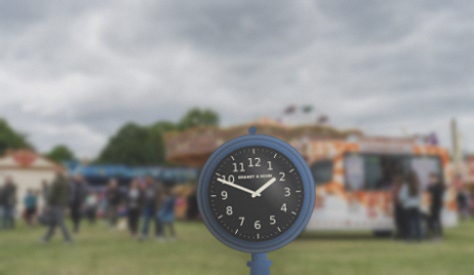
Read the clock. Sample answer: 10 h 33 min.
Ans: 1 h 49 min
